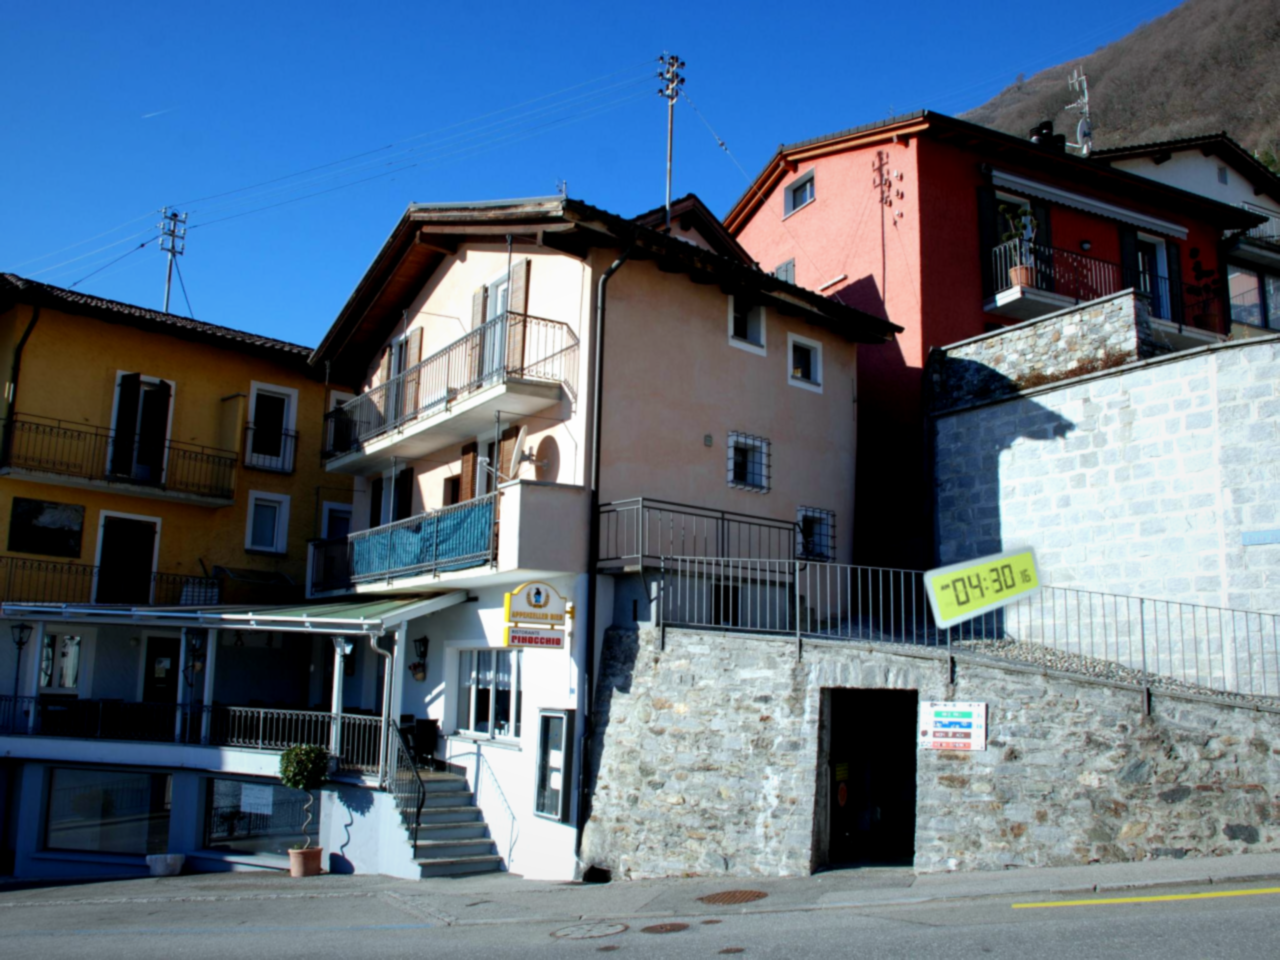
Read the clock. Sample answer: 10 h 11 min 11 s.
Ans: 4 h 30 min 16 s
